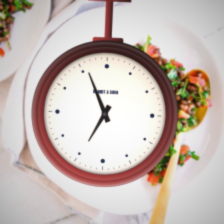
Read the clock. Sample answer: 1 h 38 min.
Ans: 6 h 56 min
